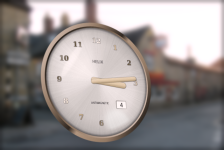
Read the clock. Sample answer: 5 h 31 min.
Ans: 3 h 14 min
